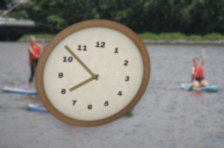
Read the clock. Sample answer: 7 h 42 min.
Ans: 7 h 52 min
